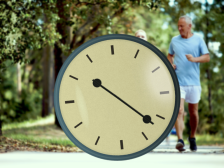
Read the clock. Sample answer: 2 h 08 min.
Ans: 10 h 22 min
